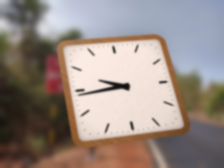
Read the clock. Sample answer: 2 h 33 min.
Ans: 9 h 44 min
